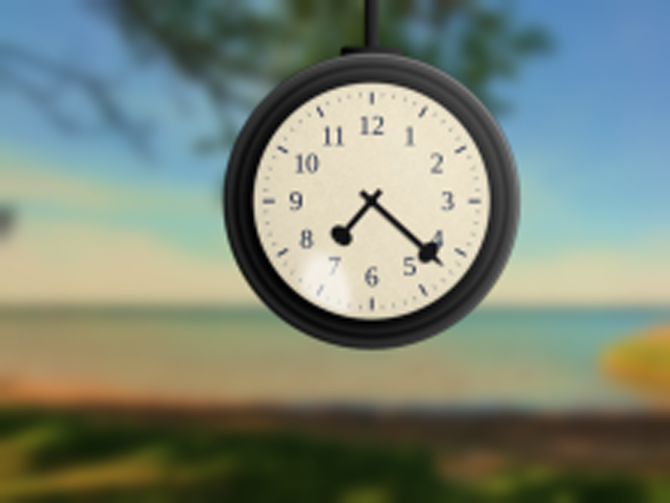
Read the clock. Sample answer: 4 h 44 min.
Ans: 7 h 22 min
